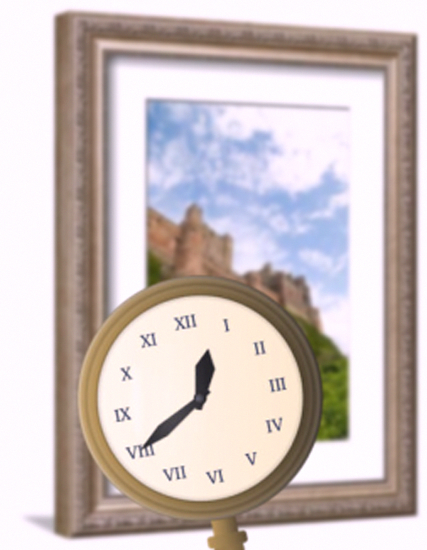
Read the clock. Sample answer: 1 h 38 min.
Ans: 12 h 40 min
